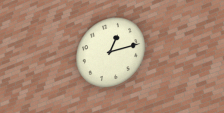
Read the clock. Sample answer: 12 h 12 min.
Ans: 1 h 16 min
